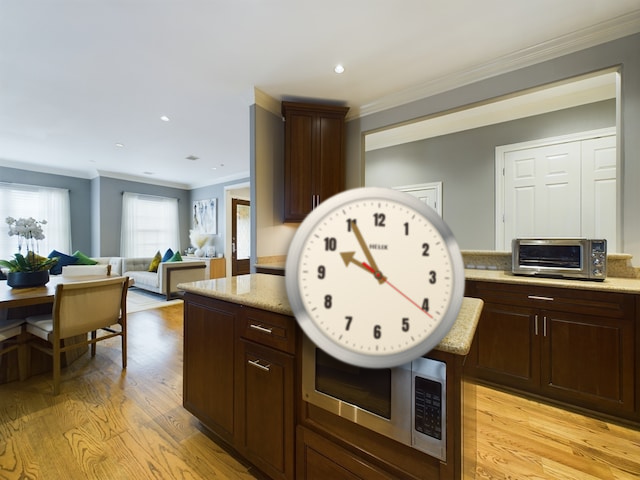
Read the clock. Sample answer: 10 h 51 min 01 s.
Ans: 9 h 55 min 21 s
